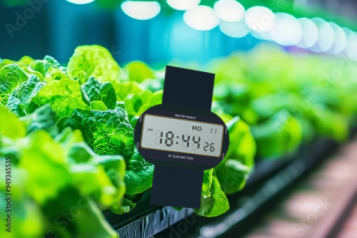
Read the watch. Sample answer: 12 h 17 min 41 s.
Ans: 18 h 44 min 26 s
